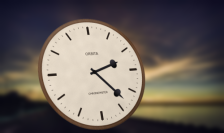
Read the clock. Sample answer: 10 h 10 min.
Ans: 2 h 23 min
